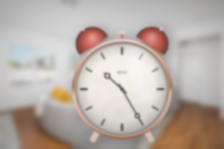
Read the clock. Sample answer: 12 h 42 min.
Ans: 10 h 25 min
